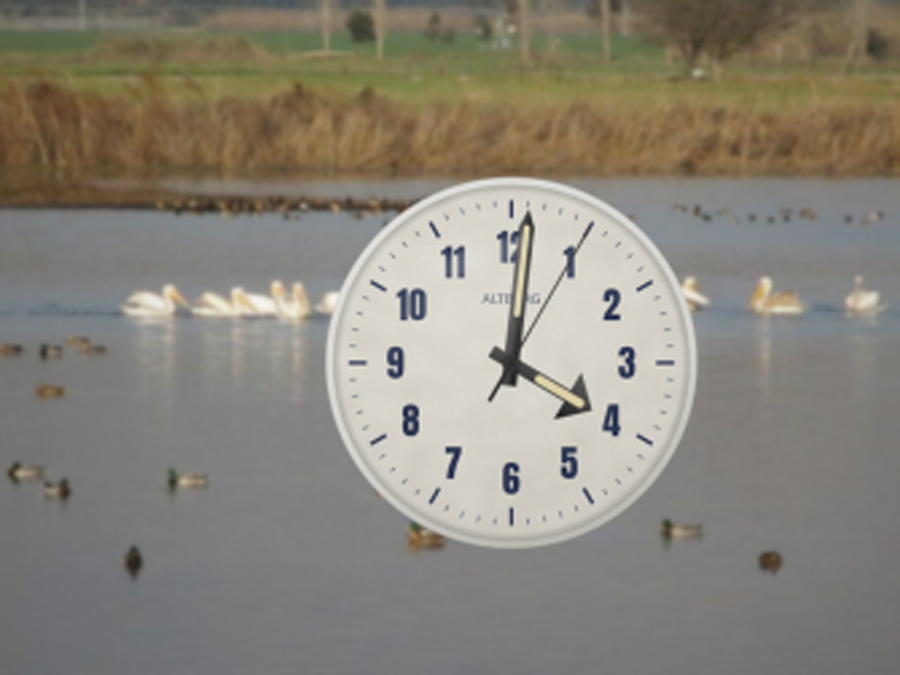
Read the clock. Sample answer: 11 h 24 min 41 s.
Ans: 4 h 01 min 05 s
